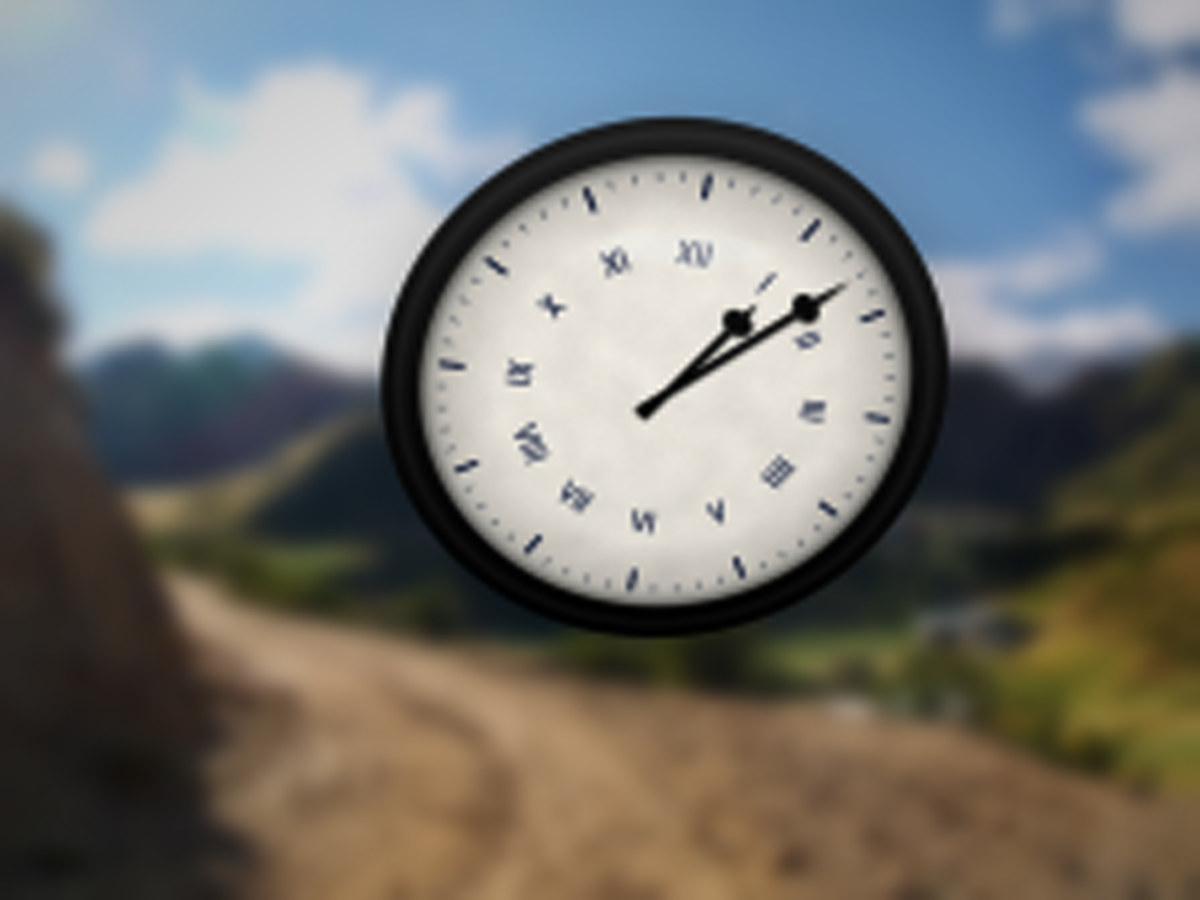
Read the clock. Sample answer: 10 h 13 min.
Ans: 1 h 08 min
